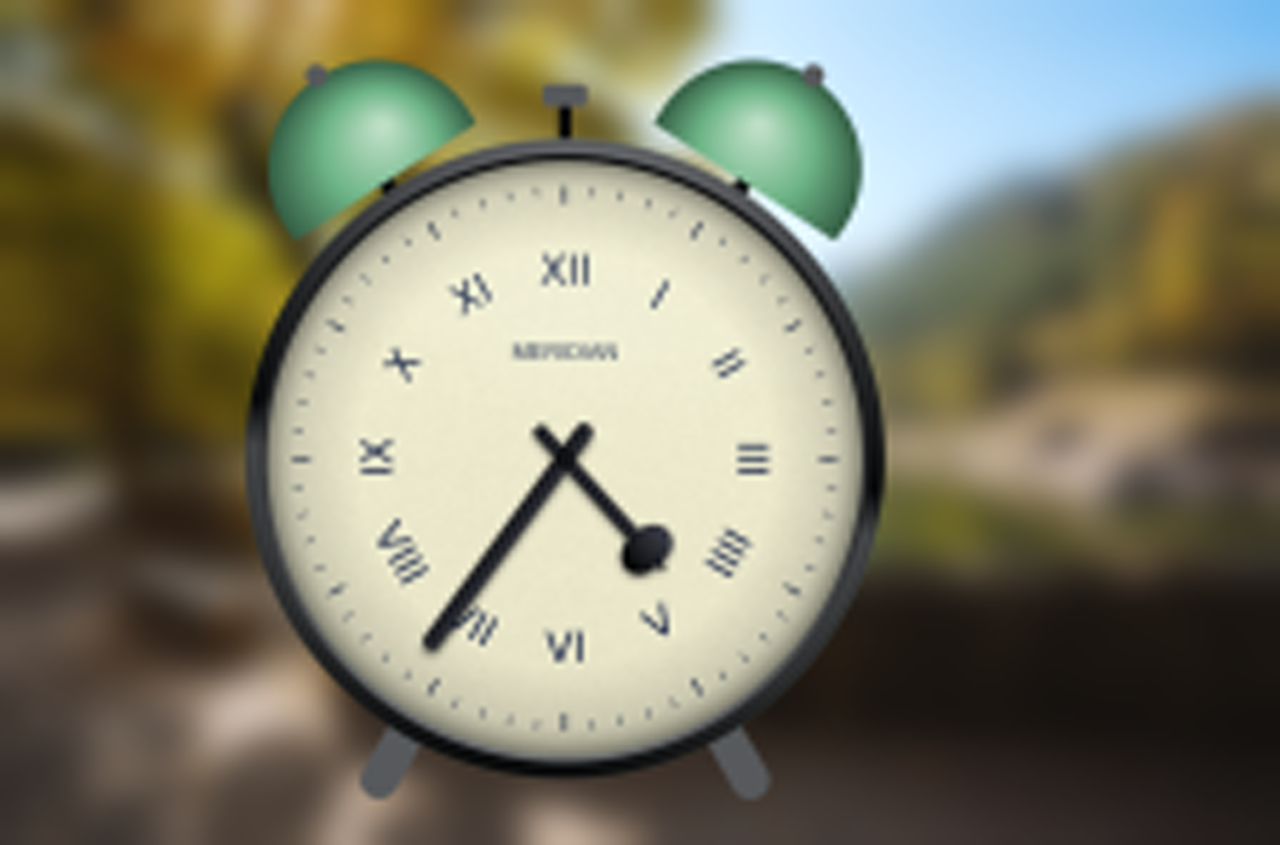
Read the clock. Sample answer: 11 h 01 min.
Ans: 4 h 36 min
